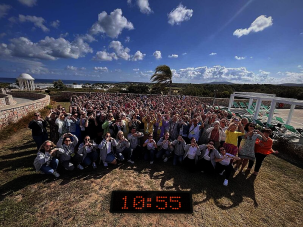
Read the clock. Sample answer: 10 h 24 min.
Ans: 10 h 55 min
